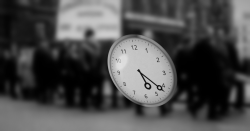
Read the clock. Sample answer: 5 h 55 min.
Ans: 5 h 22 min
